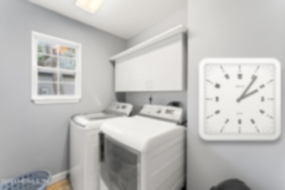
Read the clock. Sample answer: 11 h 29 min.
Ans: 2 h 06 min
